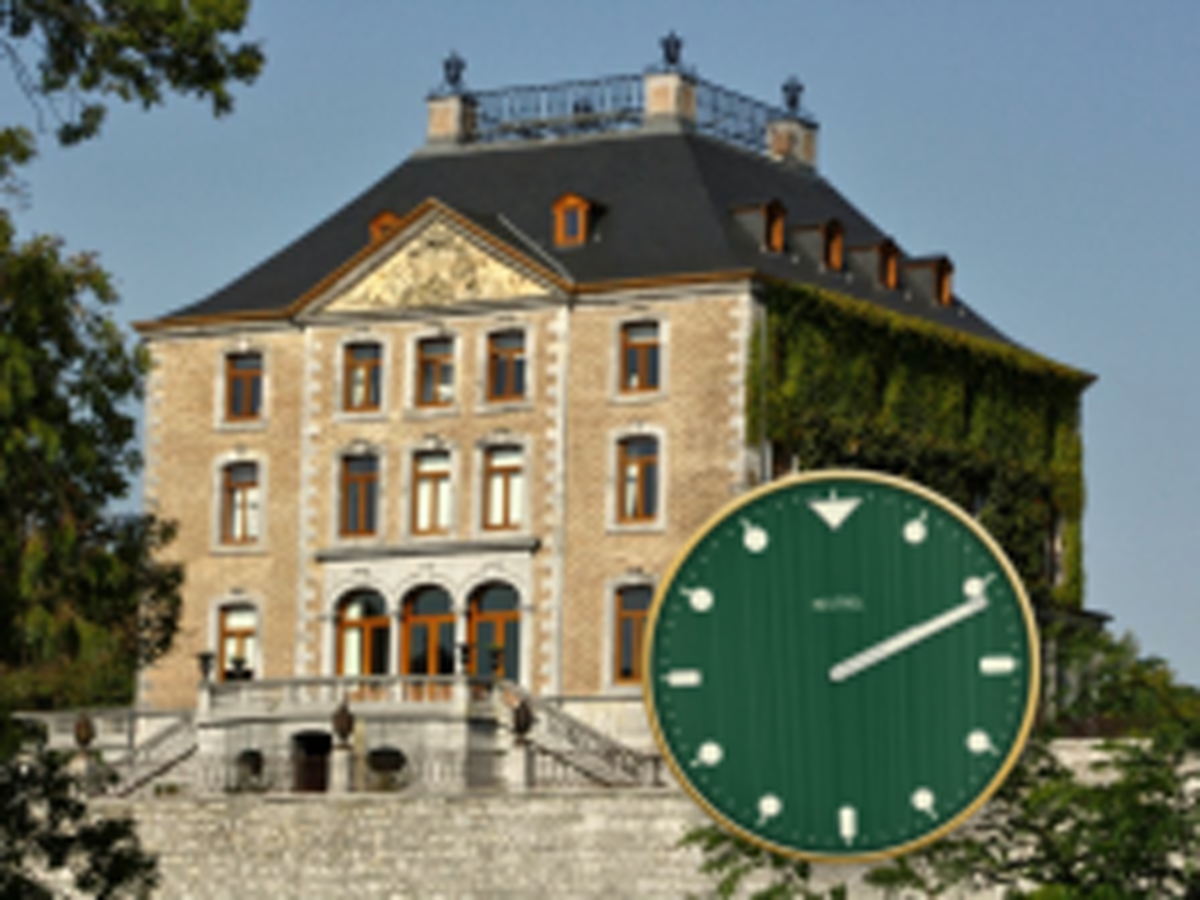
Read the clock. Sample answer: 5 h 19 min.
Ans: 2 h 11 min
